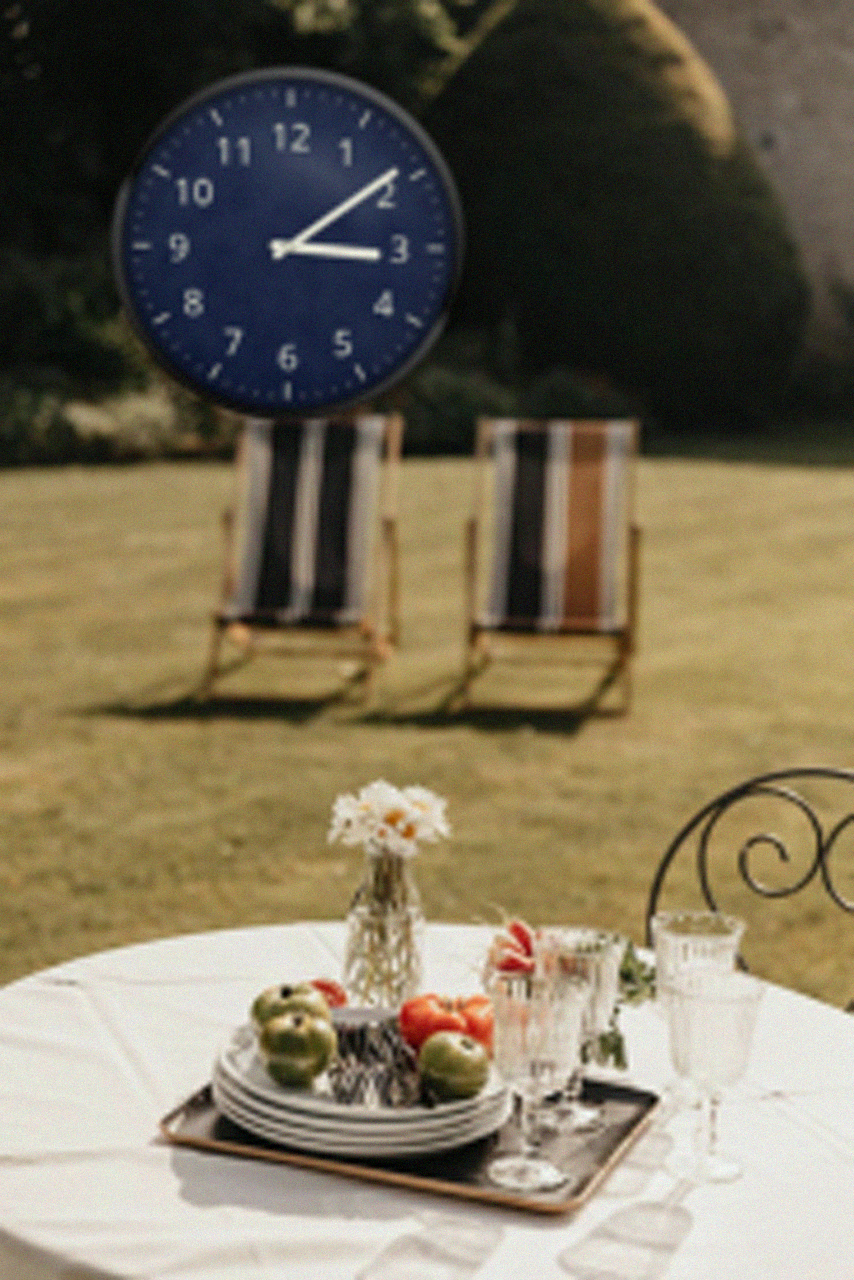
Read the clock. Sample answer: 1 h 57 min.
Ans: 3 h 09 min
